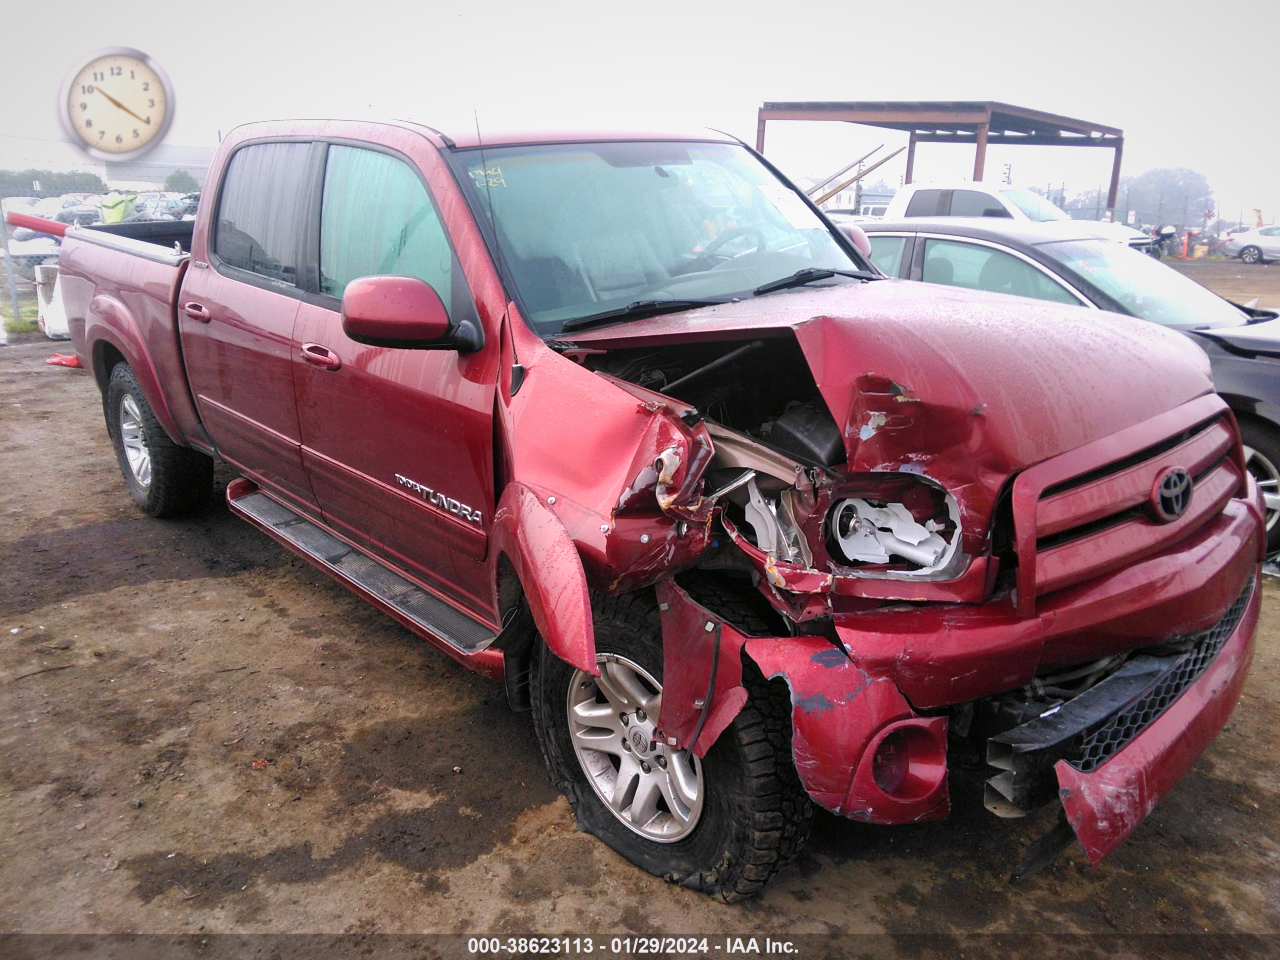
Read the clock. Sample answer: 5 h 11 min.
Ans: 10 h 21 min
